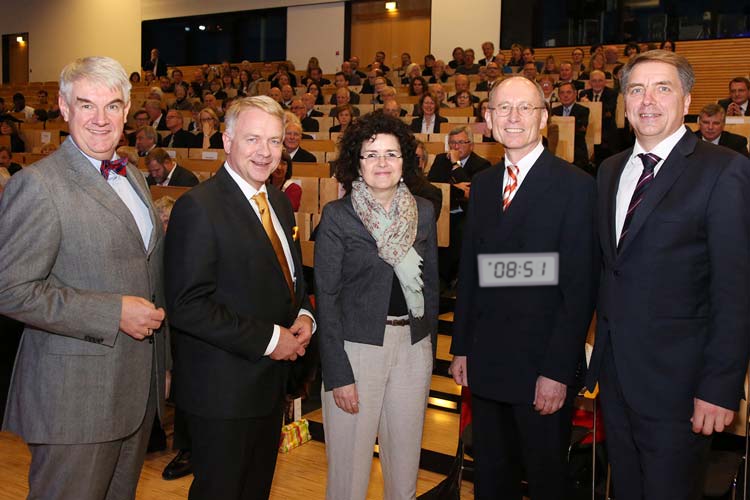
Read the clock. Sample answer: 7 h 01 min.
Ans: 8 h 51 min
